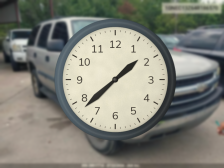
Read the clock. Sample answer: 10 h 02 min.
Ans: 1 h 38 min
